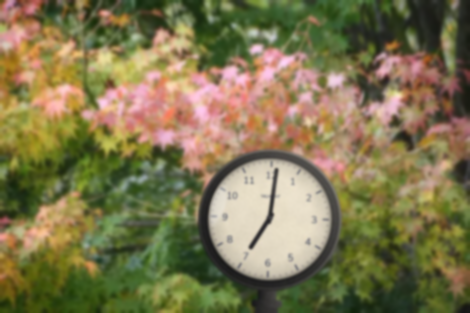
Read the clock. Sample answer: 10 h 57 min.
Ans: 7 h 01 min
